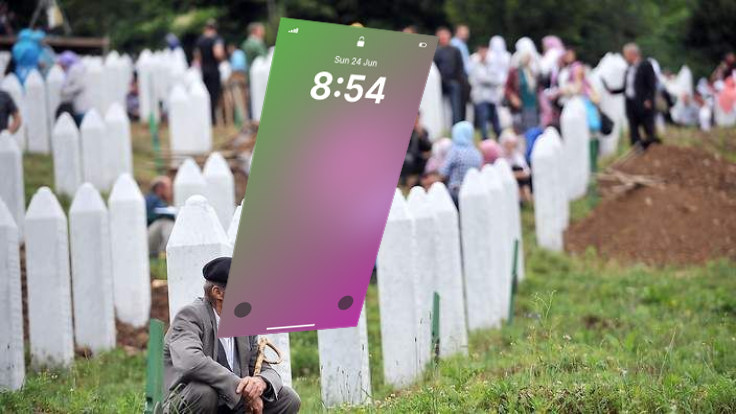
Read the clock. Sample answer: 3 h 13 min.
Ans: 8 h 54 min
